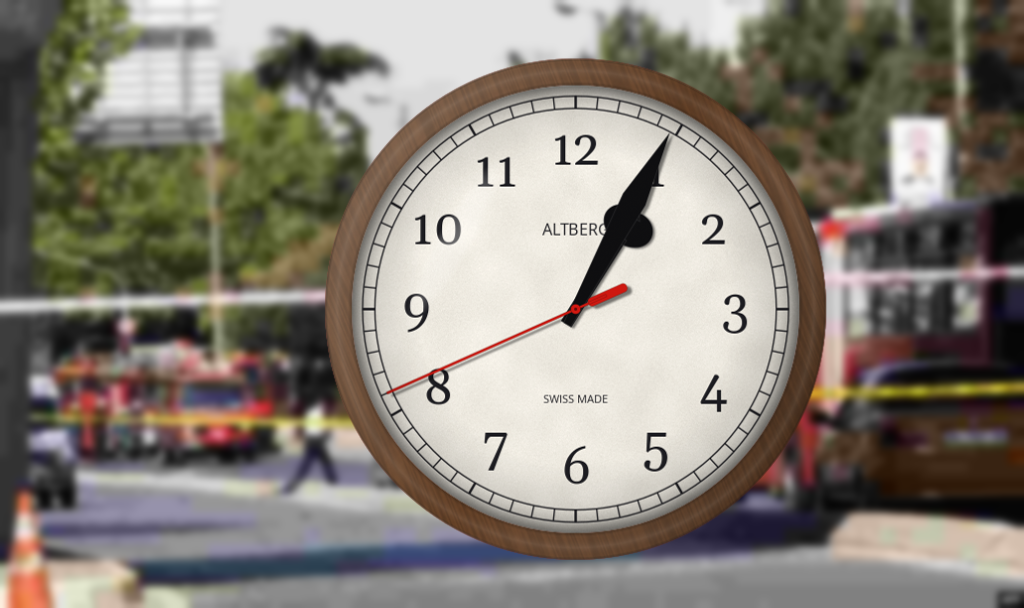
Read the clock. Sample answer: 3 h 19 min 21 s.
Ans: 1 h 04 min 41 s
